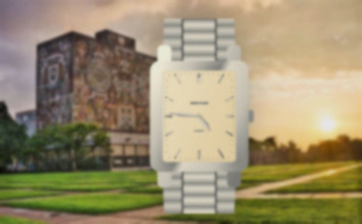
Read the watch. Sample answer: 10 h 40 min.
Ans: 4 h 46 min
